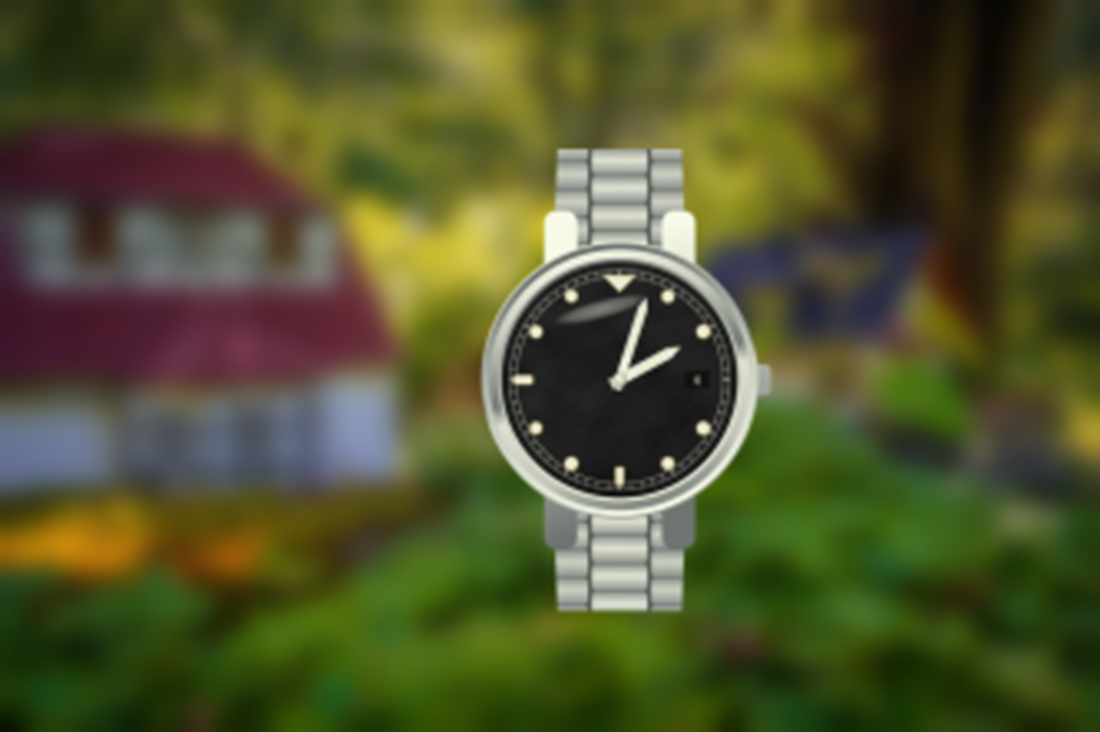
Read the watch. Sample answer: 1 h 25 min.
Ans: 2 h 03 min
